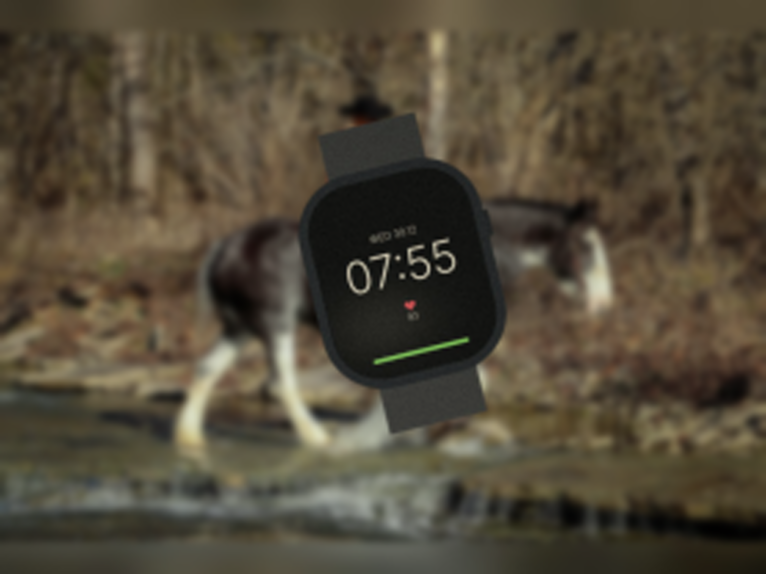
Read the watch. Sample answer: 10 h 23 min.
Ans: 7 h 55 min
